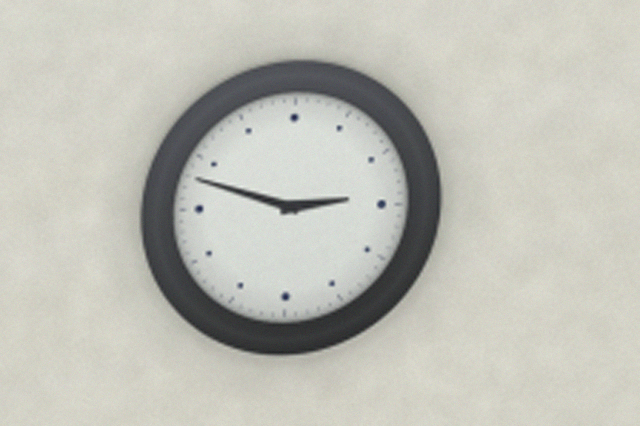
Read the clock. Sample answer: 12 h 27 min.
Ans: 2 h 48 min
